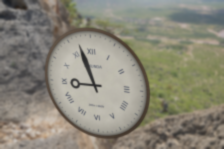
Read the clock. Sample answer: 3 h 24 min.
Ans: 8 h 57 min
